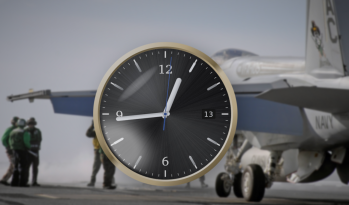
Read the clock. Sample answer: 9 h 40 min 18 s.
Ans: 12 h 44 min 01 s
